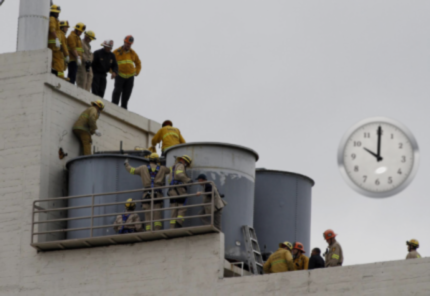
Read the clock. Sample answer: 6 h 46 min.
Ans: 10 h 00 min
